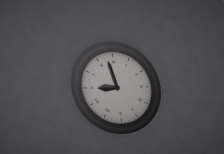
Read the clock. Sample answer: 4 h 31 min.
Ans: 8 h 58 min
